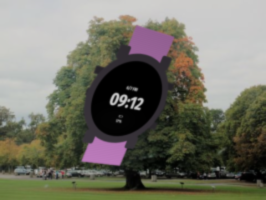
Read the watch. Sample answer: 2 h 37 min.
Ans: 9 h 12 min
